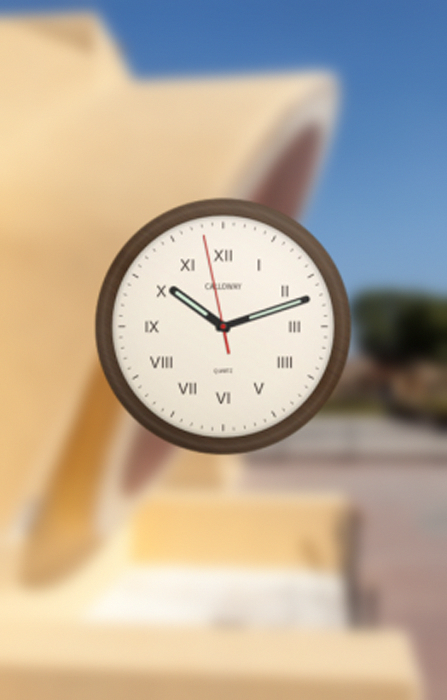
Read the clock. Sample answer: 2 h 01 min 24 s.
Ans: 10 h 11 min 58 s
